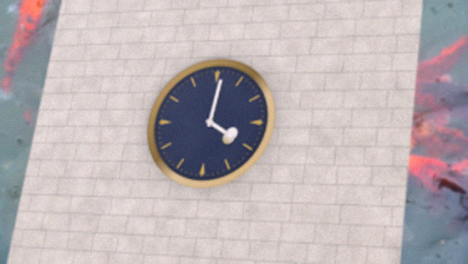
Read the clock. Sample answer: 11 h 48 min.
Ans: 4 h 01 min
